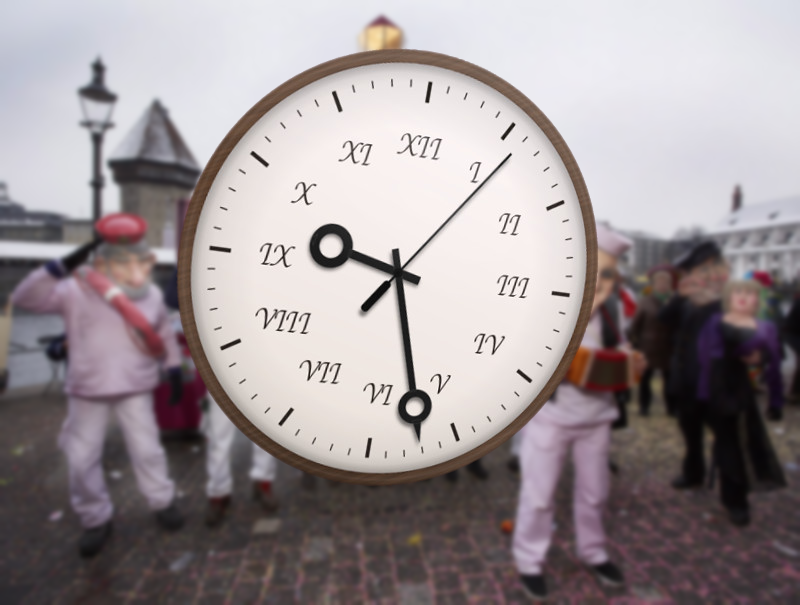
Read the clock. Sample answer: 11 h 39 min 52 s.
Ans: 9 h 27 min 06 s
